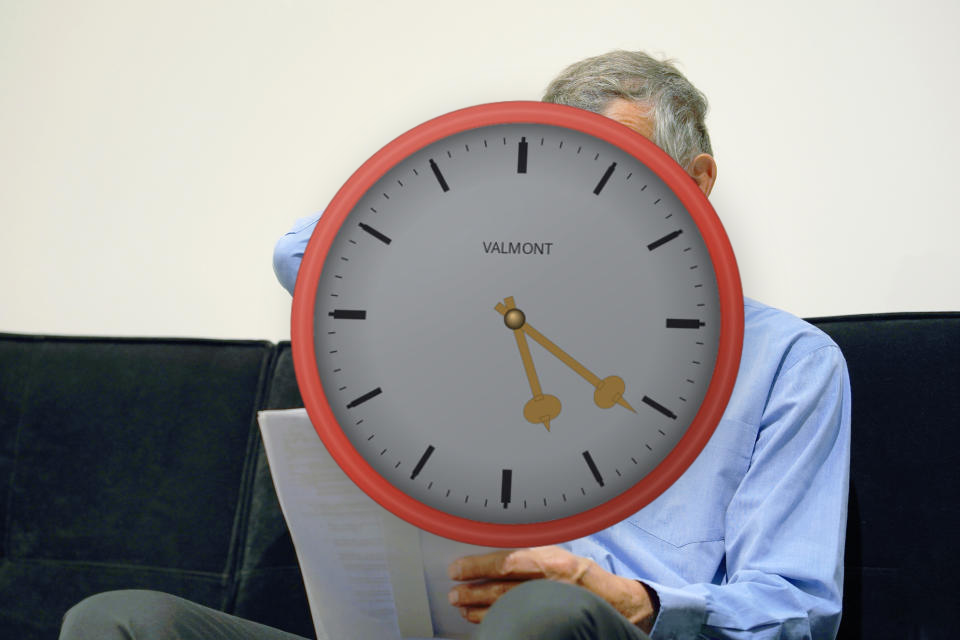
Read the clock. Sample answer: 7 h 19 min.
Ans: 5 h 21 min
